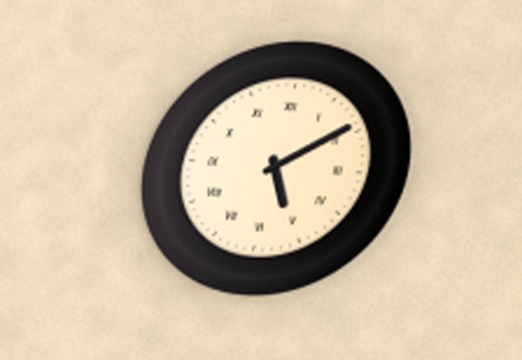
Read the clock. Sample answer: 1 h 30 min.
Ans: 5 h 09 min
